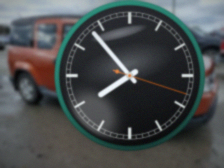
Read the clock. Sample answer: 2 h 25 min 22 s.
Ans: 7 h 53 min 18 s
